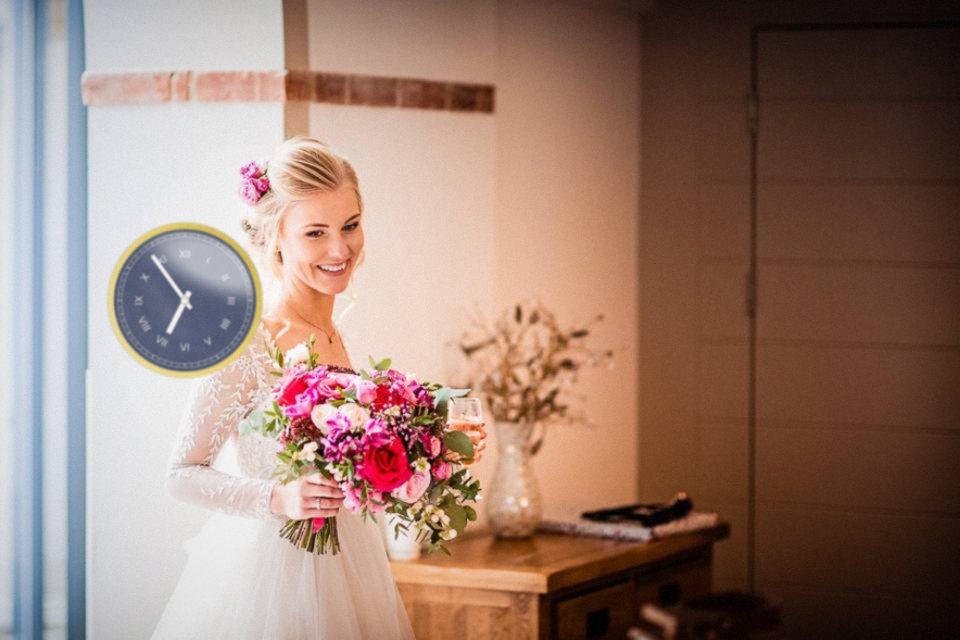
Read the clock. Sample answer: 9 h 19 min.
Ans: 6 h 54 min
